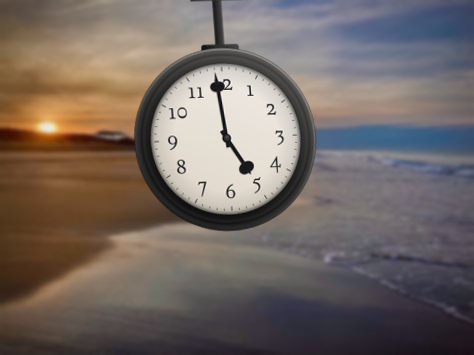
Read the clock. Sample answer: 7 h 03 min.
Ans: 4 h 59 min
